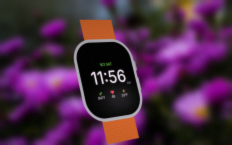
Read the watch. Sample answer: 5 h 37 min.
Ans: 11 h 56 min
